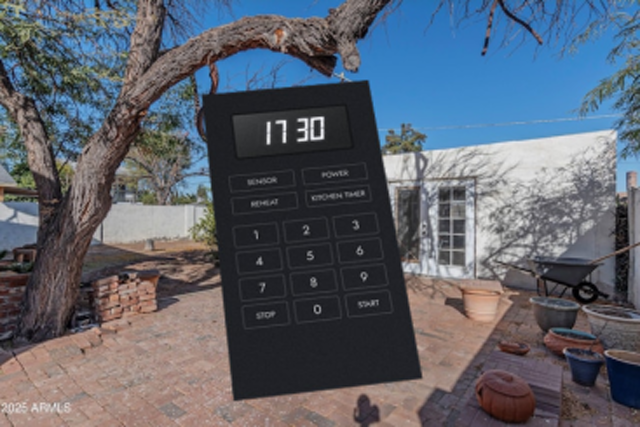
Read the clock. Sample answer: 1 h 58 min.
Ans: 17 h 30 min
